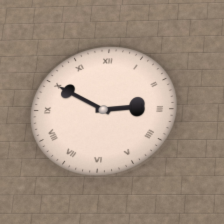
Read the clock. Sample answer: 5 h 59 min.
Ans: 2 h 50 min
